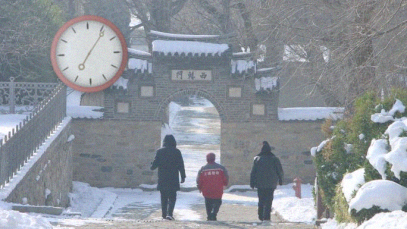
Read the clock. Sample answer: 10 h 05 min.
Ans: 7 h 06 min
